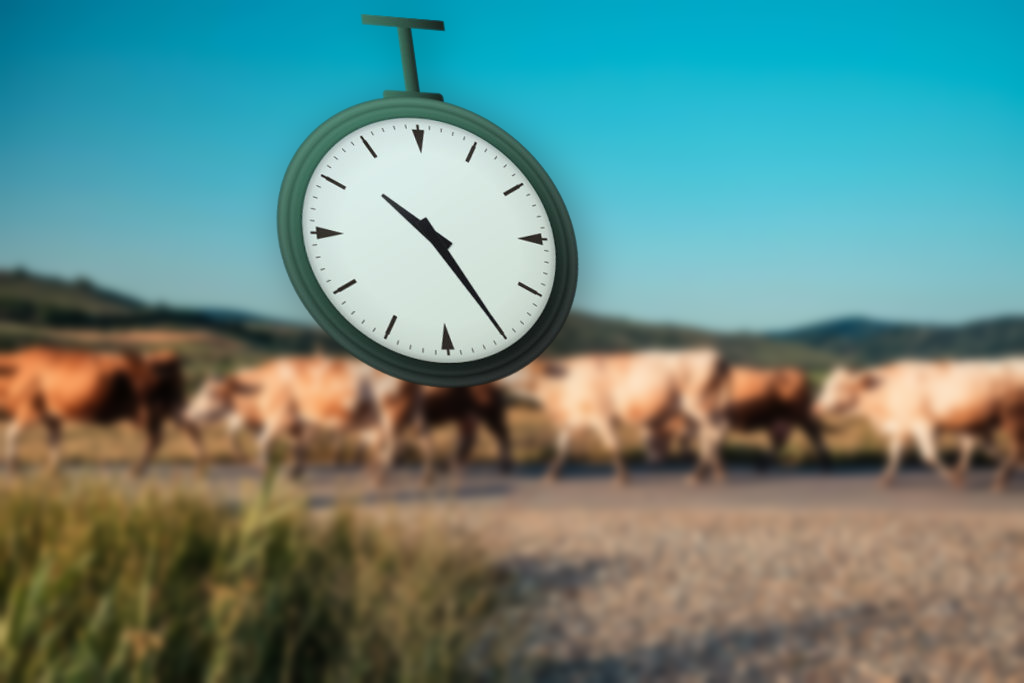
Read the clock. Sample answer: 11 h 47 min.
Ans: 10 h 25 min
